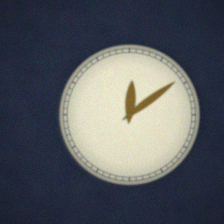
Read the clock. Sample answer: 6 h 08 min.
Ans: 12 h 09 min
